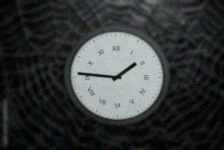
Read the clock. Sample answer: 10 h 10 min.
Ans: 1 h 46 min
